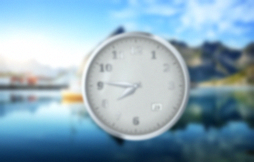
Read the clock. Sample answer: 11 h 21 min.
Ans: 7 h 46 min
